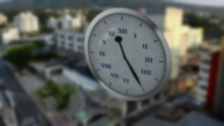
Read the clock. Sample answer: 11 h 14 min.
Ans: 11 h 25 min
